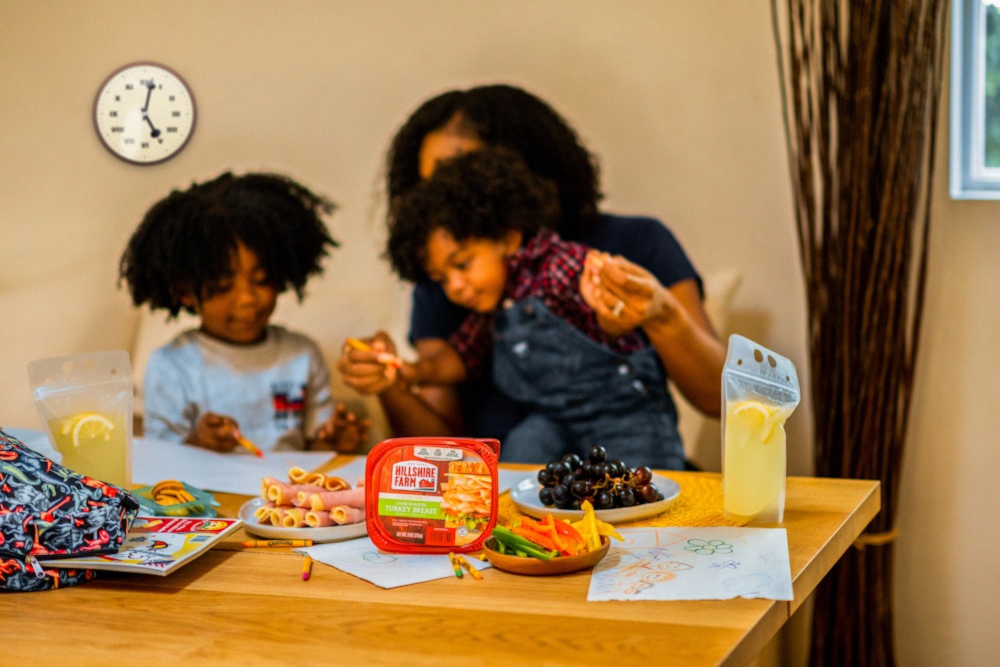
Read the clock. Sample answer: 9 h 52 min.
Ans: 5 h 02 min
